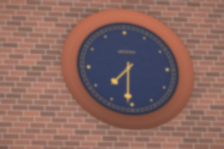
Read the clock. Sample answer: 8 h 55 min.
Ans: 7 h 31 min
